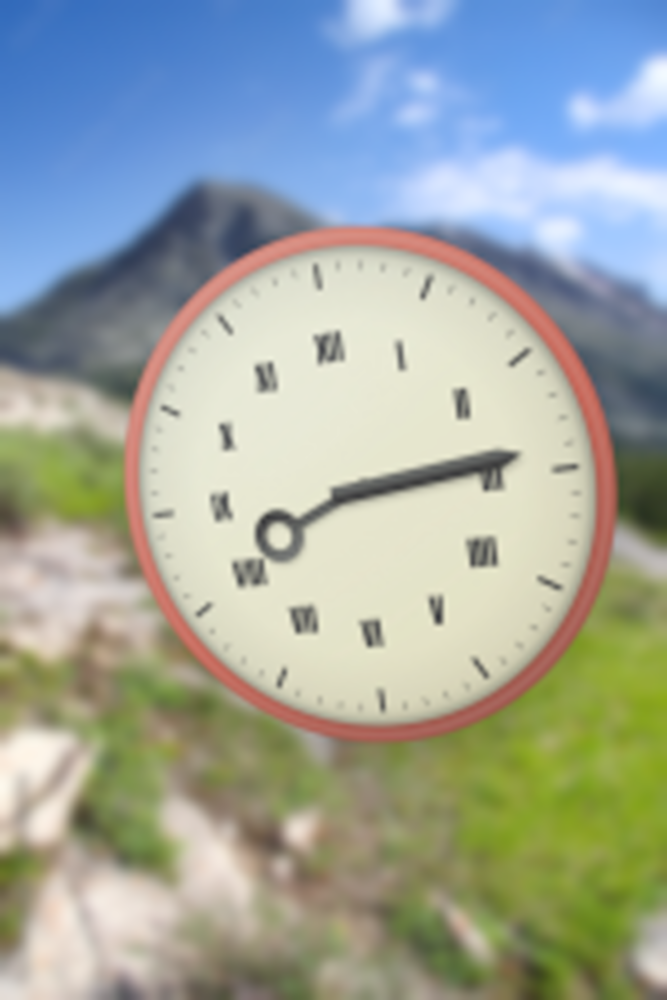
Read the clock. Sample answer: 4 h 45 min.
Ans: 8 h 14 min
